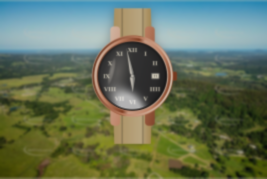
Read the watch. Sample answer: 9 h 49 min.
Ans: 5 h 58 min
